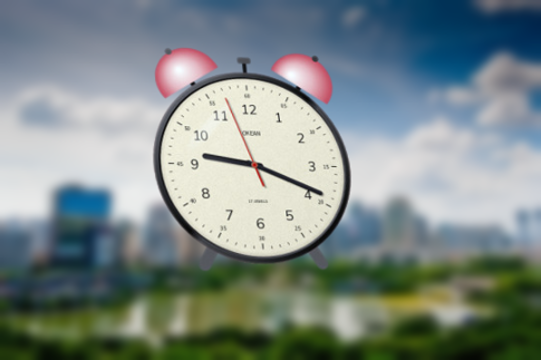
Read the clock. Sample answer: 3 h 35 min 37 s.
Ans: 9 h 18 min 57 s
